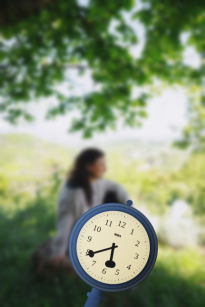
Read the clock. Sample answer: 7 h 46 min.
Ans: 5 h 39 min
